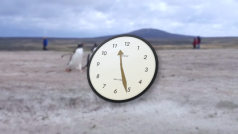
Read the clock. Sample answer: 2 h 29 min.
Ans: 11 h 26 min
